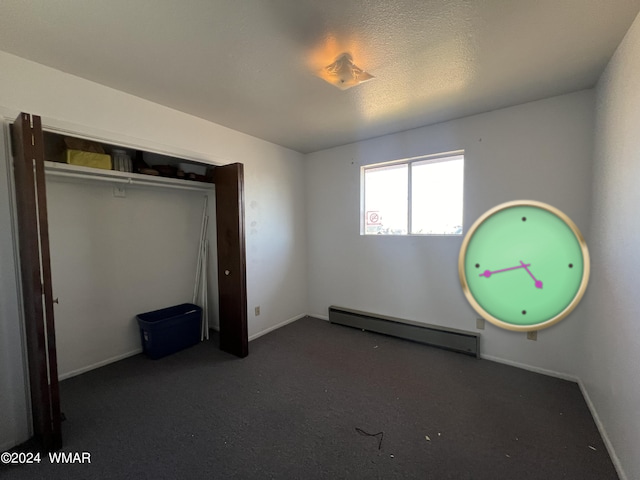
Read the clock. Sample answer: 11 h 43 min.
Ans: 4 h 43 min
